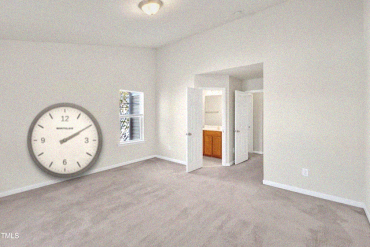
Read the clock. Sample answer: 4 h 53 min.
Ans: 2 h 10 min
